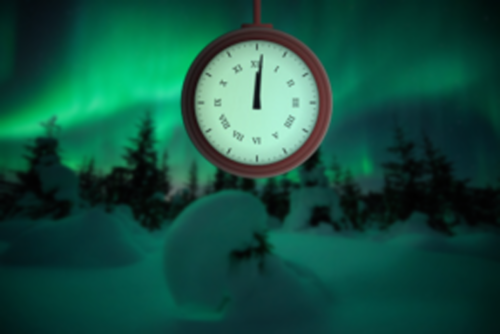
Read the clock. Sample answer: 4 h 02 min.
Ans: 12 h 01 min
